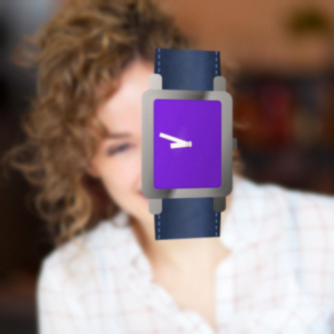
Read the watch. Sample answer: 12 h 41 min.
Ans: 8 h 48 min
